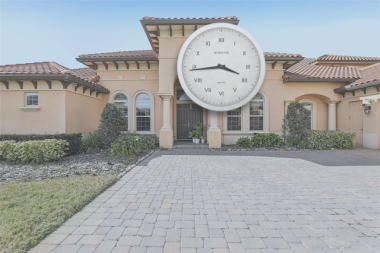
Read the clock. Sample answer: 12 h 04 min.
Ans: 3 h 44 min
